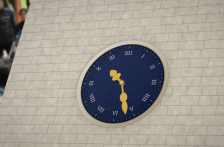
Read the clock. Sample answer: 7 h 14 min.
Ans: 10 h 27 min
